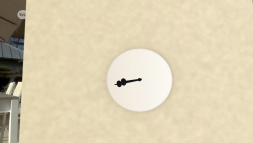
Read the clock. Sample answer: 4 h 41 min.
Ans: 8 h 43 min
